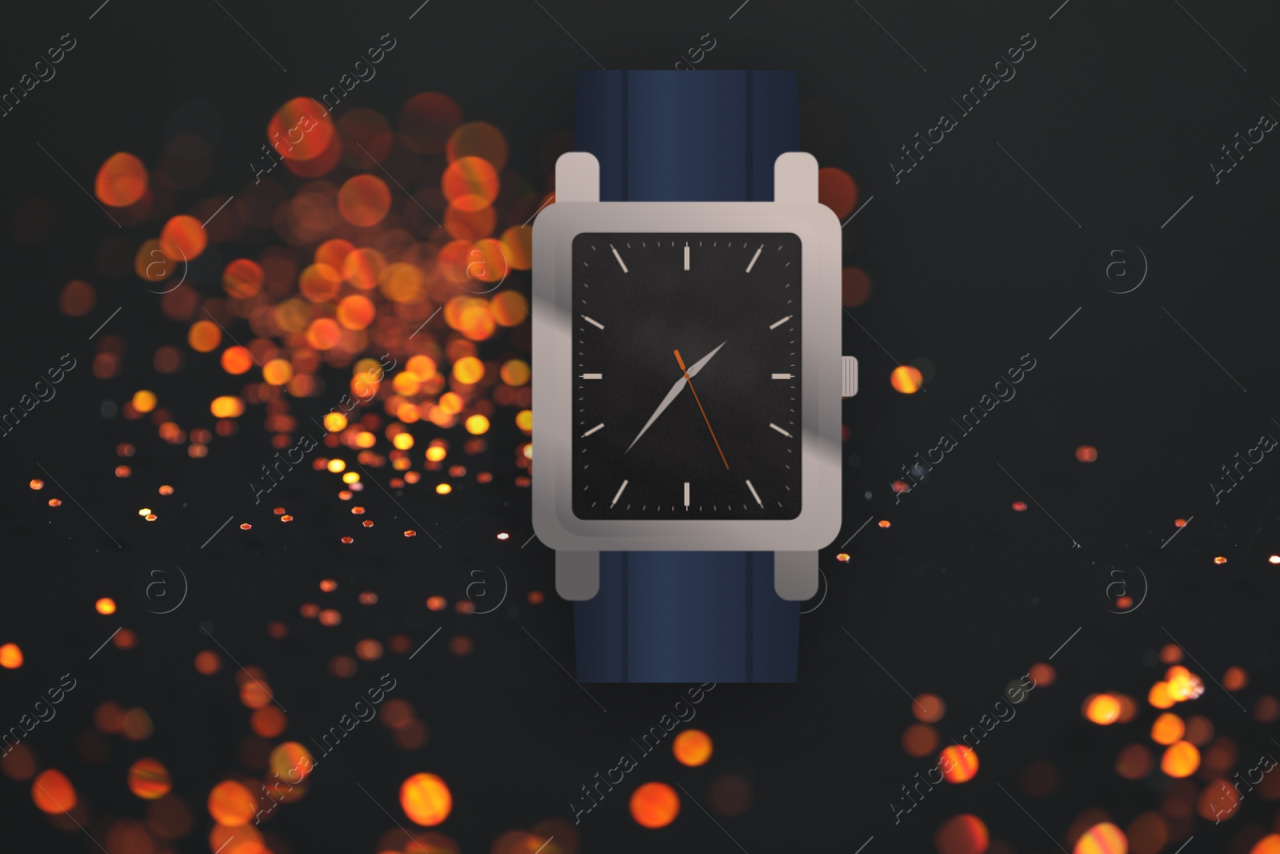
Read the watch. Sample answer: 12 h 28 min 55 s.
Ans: 1 h 36 min 26 s
